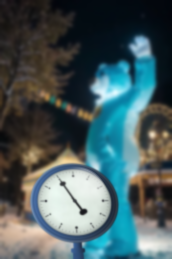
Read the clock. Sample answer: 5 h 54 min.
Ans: 4 h 55 min
